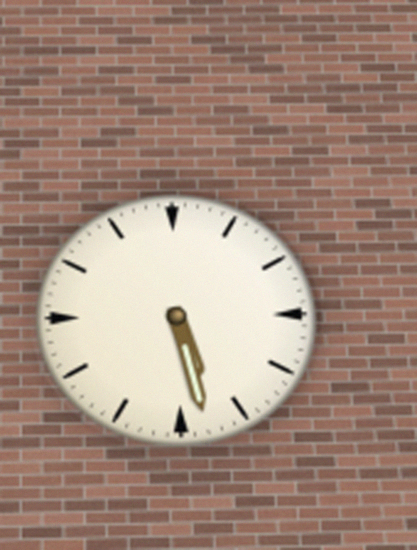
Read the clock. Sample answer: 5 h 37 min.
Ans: 5 h 28 min
